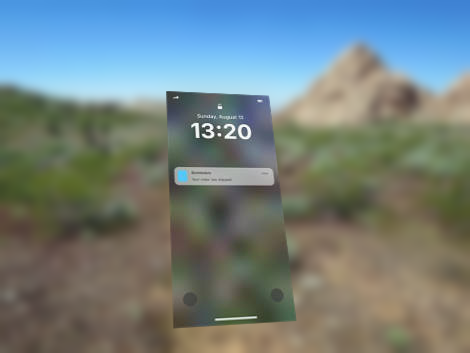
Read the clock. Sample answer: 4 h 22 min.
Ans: 13 h 20 min
